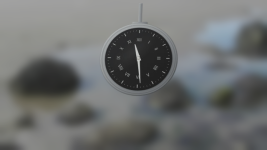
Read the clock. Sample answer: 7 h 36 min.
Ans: 11 h 29 min
